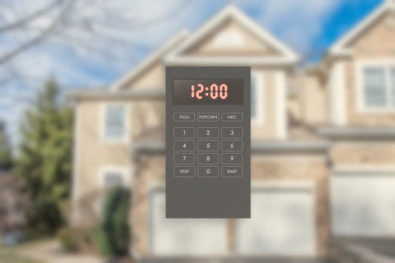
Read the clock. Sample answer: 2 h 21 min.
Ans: 12 h 00 min
